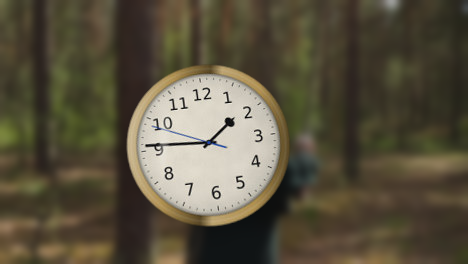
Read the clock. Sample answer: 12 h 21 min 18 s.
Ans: 1 h 45 min 49 s
